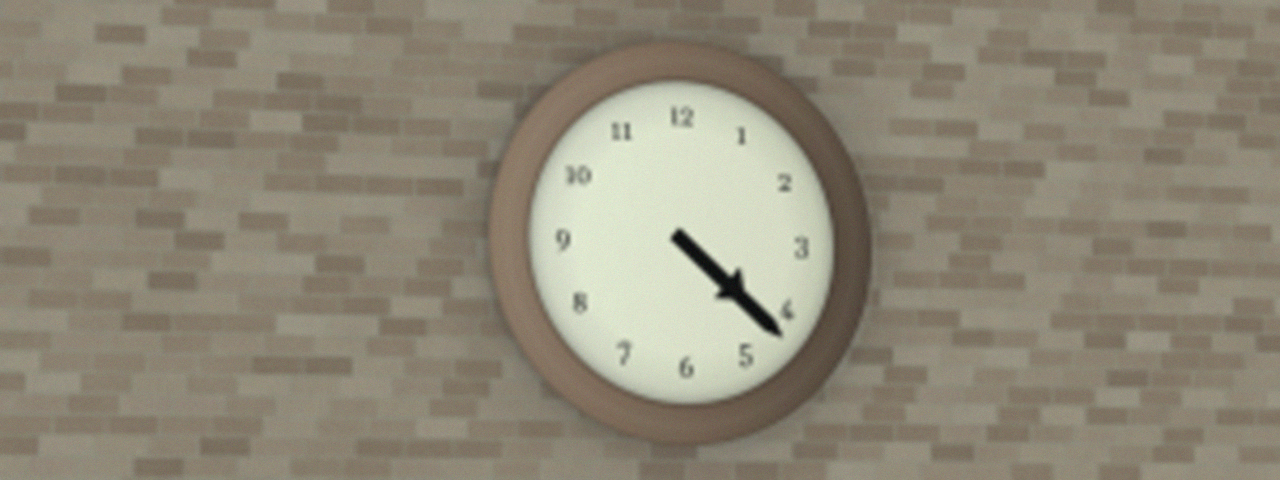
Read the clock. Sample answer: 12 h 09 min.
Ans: 4 h 22 min
